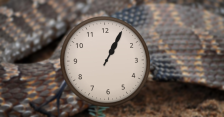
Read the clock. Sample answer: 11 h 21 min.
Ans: 1 h 05 min
